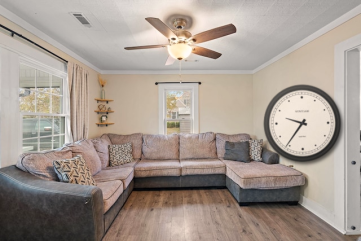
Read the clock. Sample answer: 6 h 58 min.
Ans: 9 h 36 min
